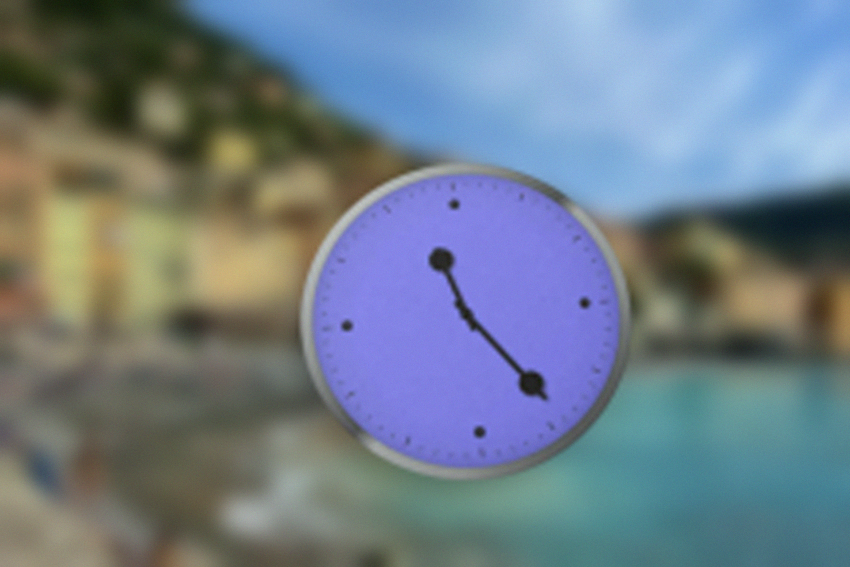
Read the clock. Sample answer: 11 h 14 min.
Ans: 11 h 24 min
